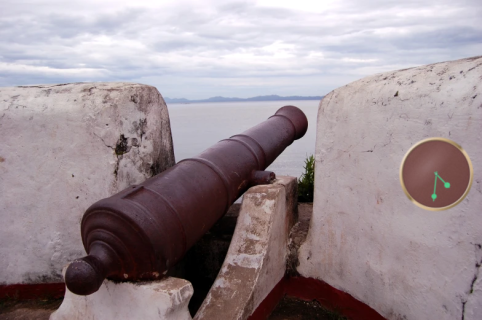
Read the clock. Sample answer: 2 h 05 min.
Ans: 4 h 31 min
